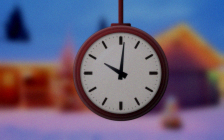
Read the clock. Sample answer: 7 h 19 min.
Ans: 10 h 01 min
